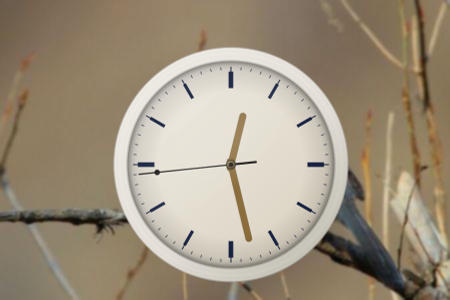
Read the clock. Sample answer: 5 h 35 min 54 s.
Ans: 12 h 27 min 44 s
